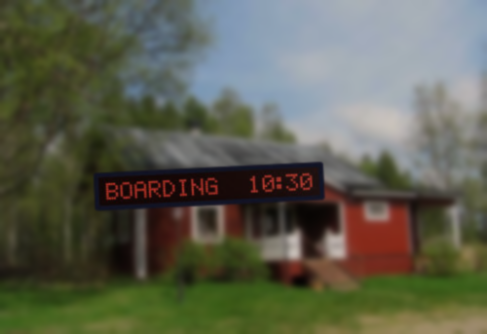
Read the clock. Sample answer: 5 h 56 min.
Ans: 10 h 30 min
